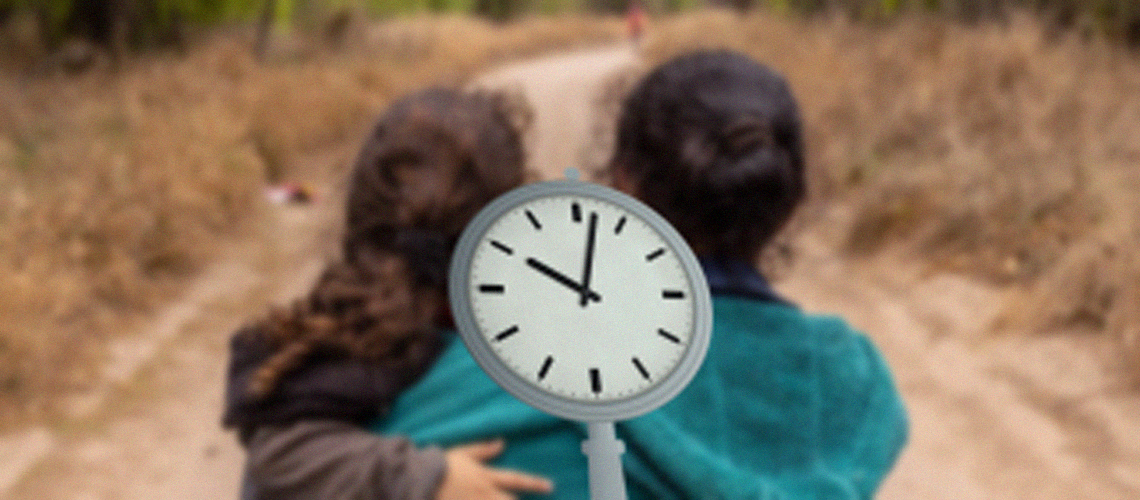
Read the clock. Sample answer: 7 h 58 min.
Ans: 10 h 02 min
